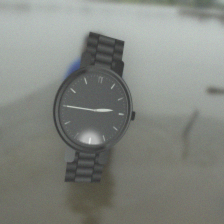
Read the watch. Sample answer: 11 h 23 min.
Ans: 2 h 45 min
